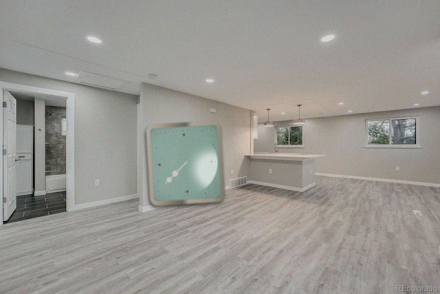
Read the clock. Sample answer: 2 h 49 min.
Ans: 7 h 38 min
